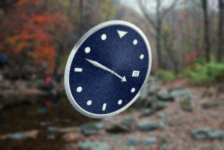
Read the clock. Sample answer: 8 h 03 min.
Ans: 3 h 48 min
